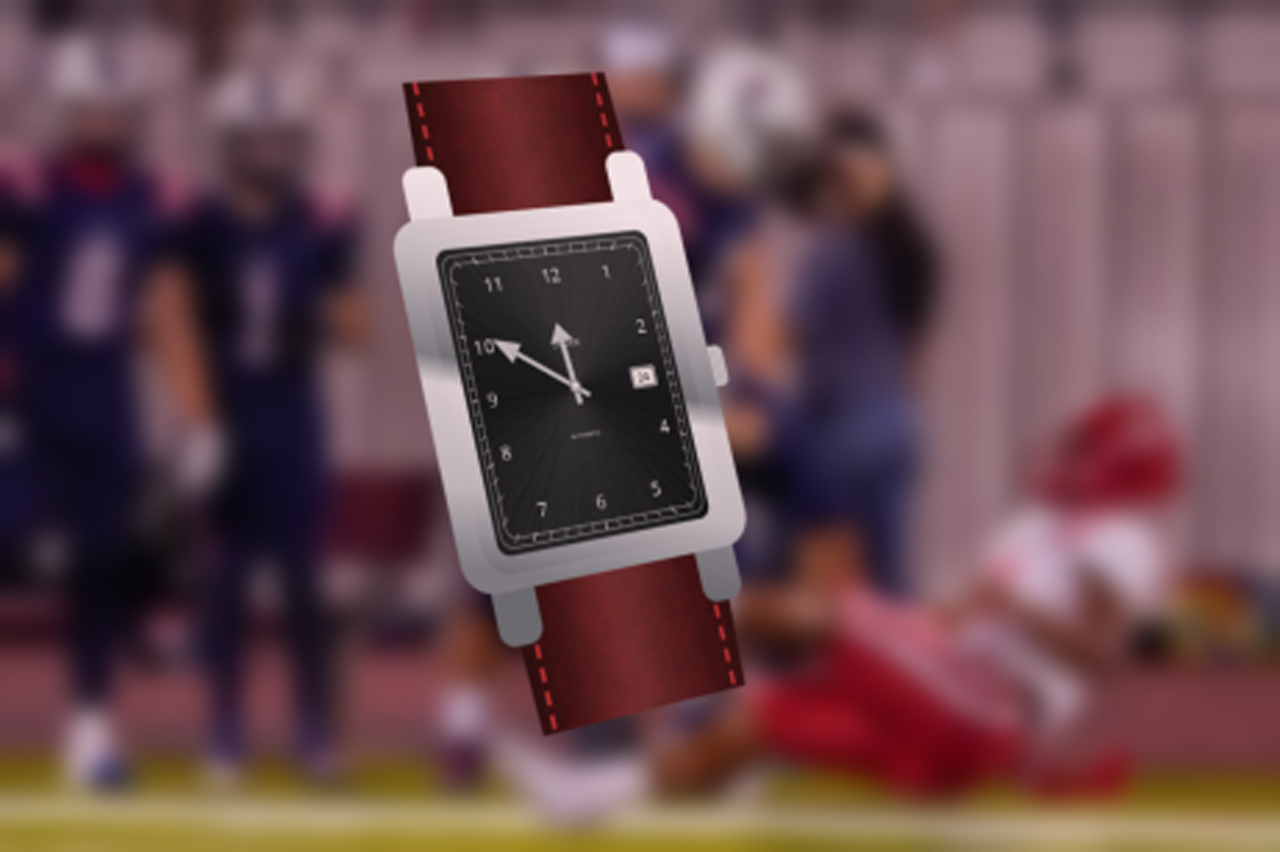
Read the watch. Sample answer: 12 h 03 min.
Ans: 11 h 51 min
